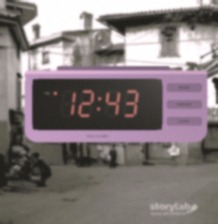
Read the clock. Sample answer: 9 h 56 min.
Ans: 12 h 43 min
